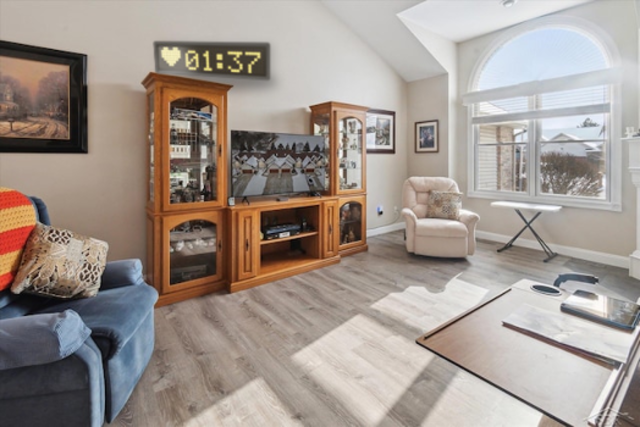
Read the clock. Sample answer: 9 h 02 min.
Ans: 1 h 37 min
